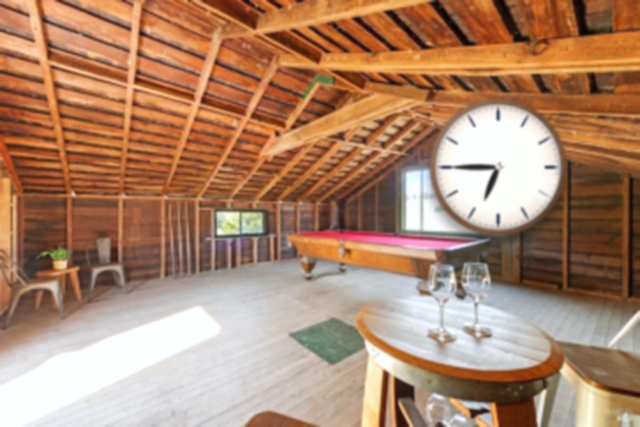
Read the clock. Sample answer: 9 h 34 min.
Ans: 6 h 45 min
